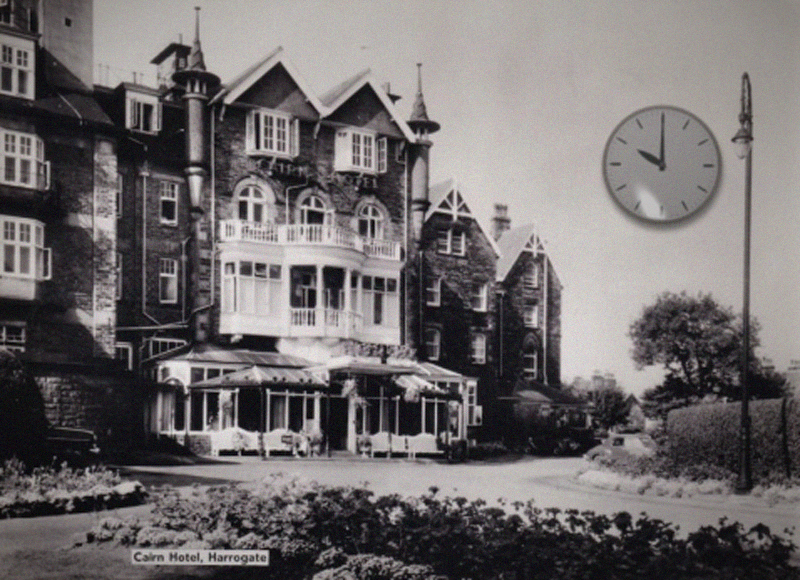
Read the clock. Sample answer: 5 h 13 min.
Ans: 10 h 00 min
